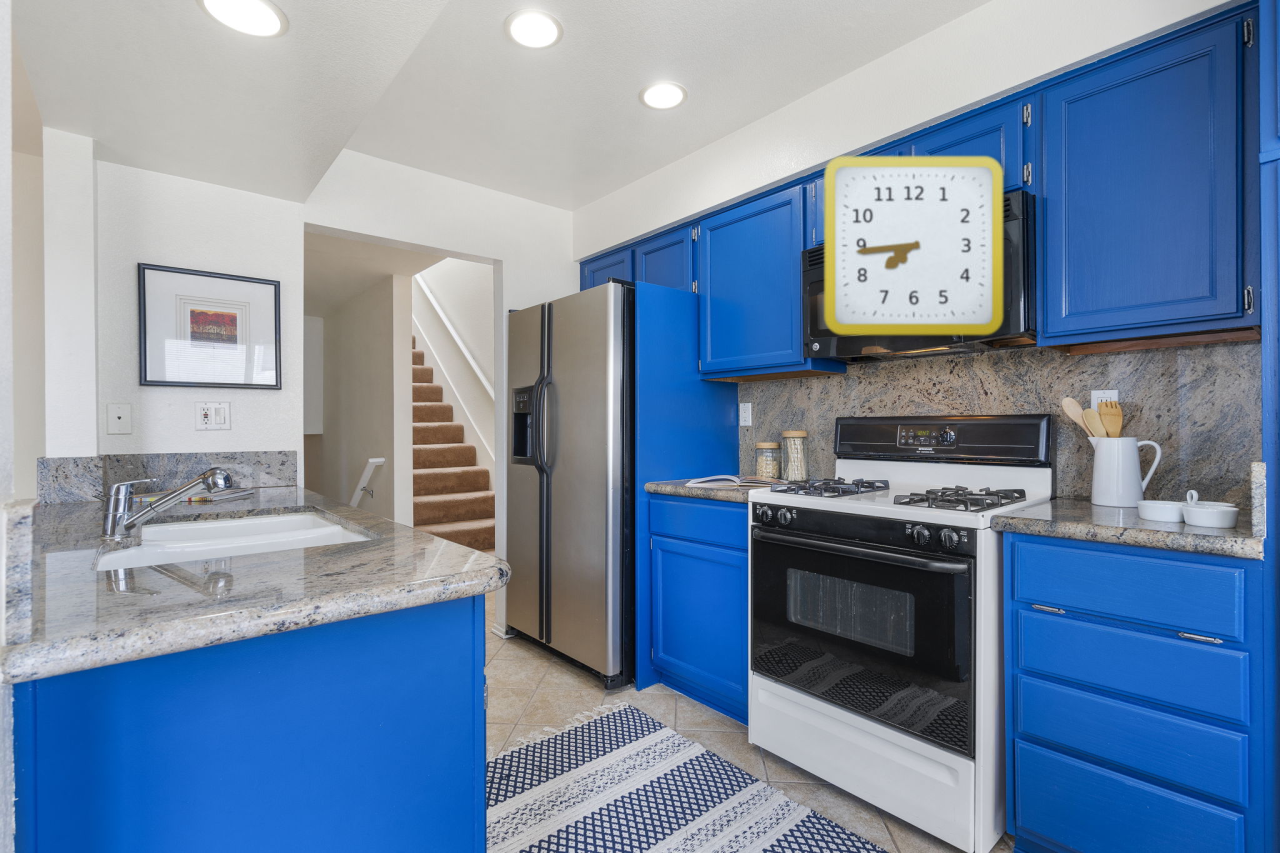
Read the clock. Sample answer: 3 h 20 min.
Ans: 7 h 44 min
